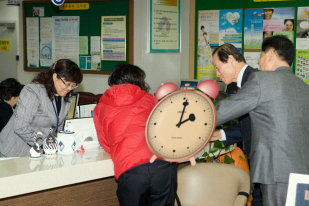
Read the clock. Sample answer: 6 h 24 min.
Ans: 2 h 01 min
